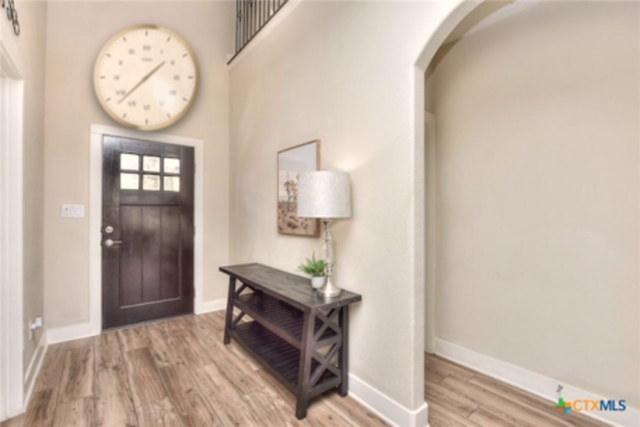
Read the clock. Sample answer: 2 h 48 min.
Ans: 1 h 38 min
